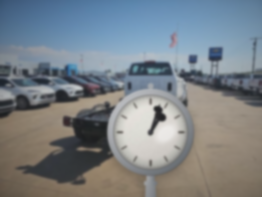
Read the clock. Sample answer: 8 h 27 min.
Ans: 1 h 03 min
